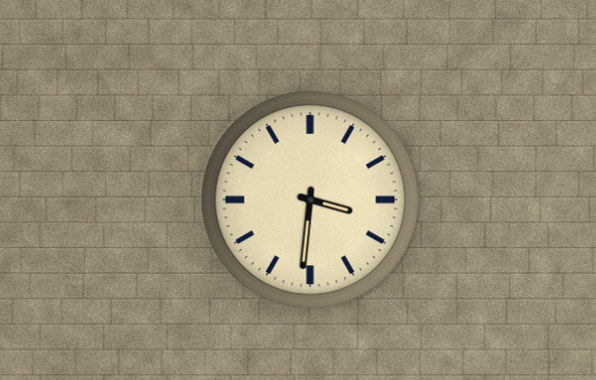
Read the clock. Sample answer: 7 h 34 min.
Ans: 3 h 31 min
